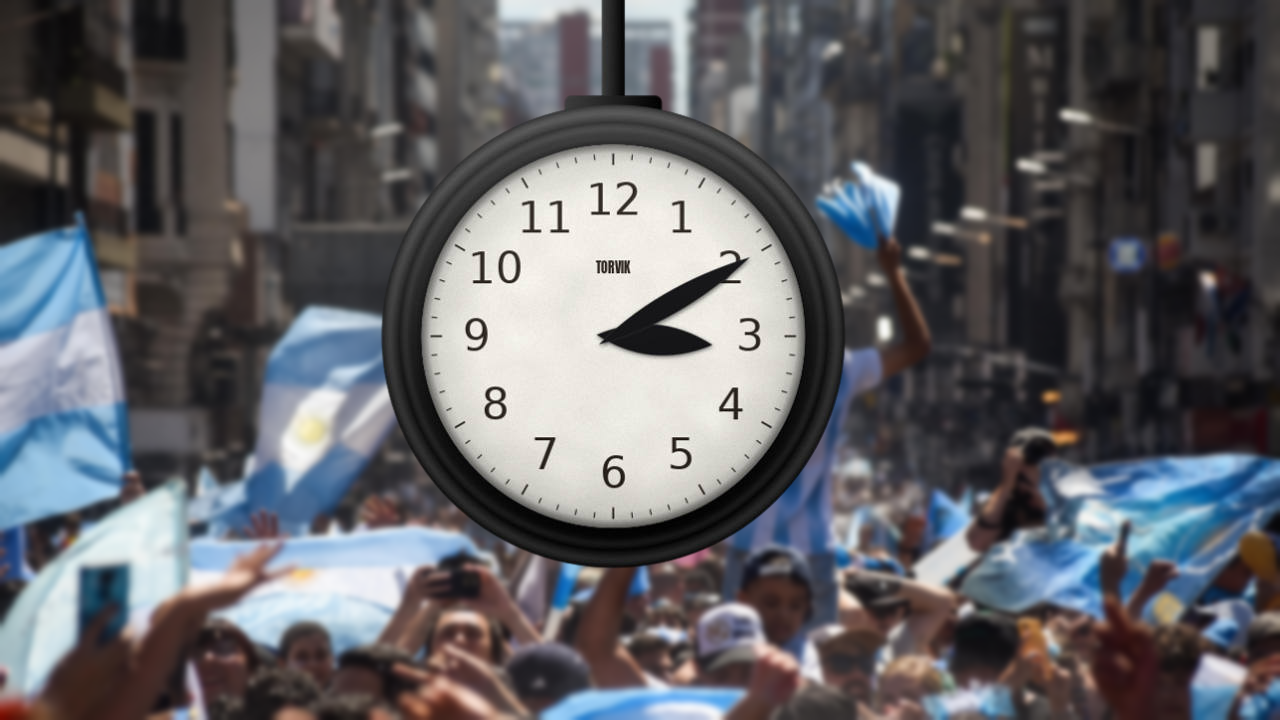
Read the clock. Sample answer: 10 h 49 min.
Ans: 3 h 10 min
